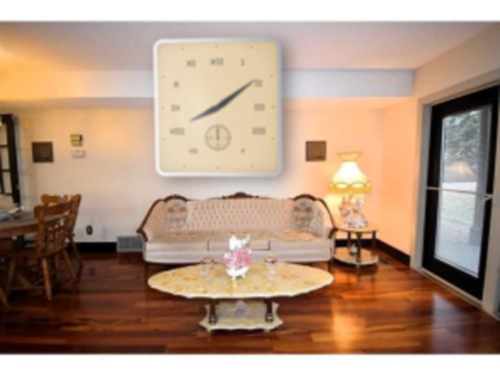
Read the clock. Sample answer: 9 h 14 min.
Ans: 8 h 09 min
